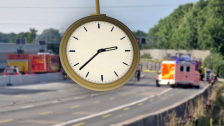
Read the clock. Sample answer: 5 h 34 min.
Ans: 2 h 38 min
